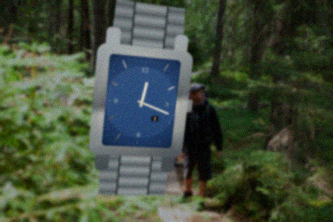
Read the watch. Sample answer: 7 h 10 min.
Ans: 12 h 18 min
